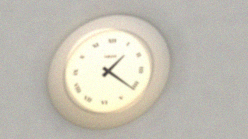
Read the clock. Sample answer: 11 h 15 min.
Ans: 1 h 21 min
